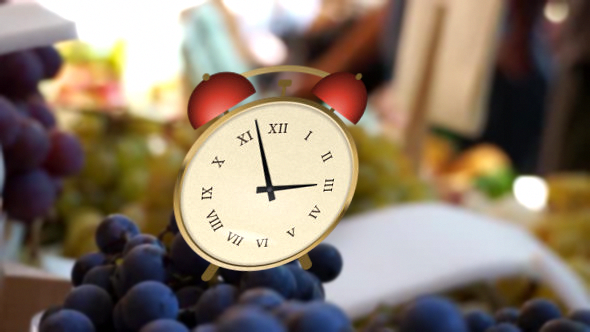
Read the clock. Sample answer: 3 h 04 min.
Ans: 2 h 57 min
